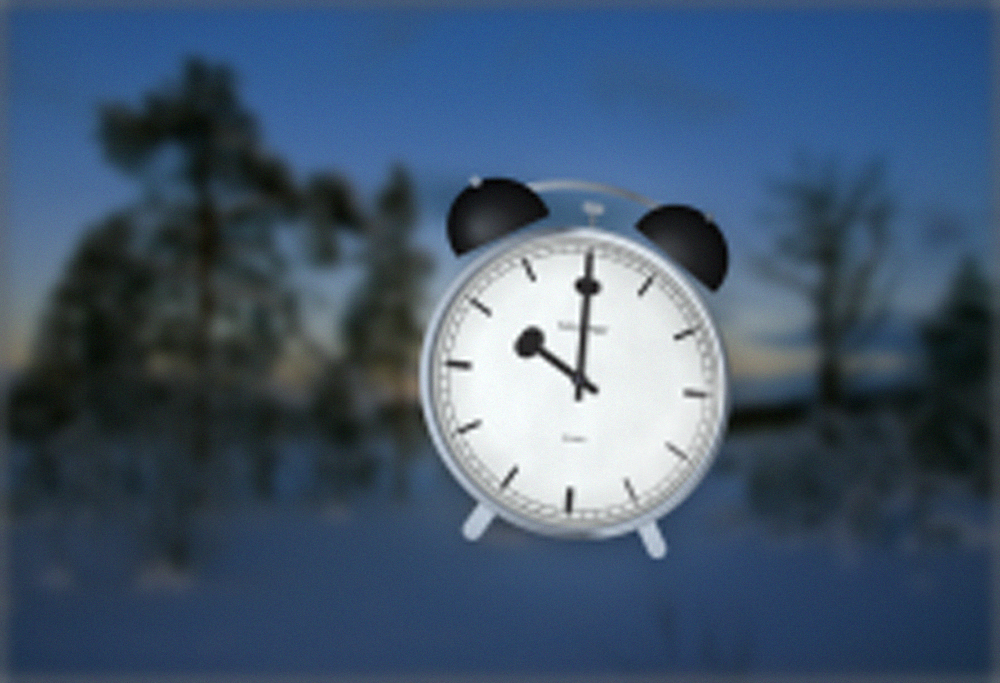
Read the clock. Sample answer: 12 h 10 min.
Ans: 10 h 00 min
